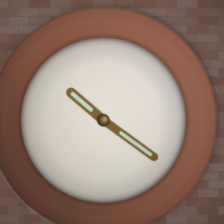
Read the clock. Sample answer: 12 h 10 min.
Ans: 10 h 21 min
